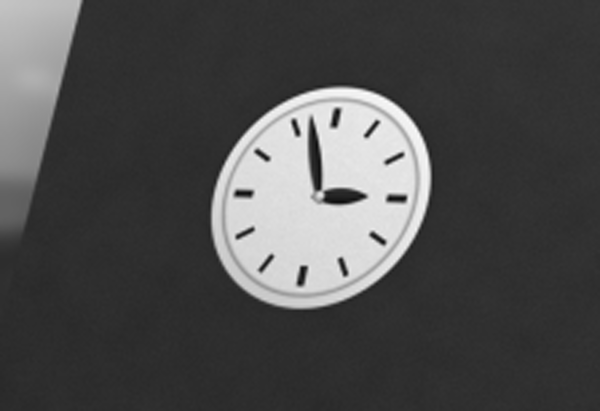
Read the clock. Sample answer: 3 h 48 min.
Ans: 2 h 57 min
